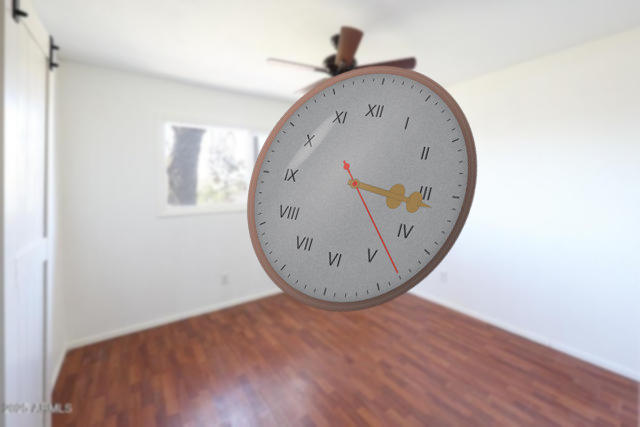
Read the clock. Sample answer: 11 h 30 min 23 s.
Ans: 3 h 16 min 23 s
